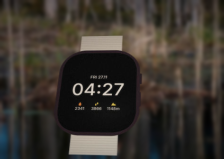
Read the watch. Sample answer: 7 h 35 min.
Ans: 4 h 27 min
